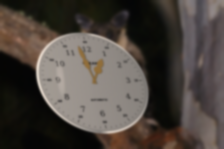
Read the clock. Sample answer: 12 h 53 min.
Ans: 12 h 58 min
